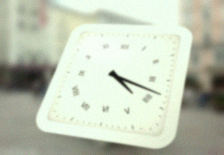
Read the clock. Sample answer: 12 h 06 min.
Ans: 4 h 18 min
